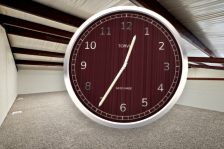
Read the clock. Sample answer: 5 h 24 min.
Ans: 12 h 35 min
